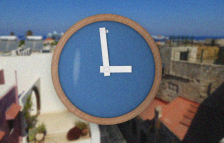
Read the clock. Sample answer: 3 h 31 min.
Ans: 2 h 59 min
